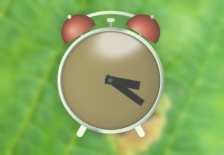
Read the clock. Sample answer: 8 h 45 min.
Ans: 3 h 21 min
